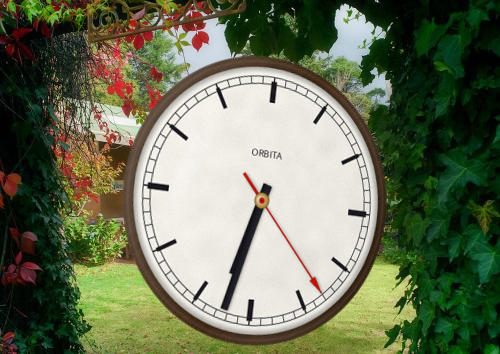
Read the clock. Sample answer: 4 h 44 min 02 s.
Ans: 6 h 32 min 23 s
